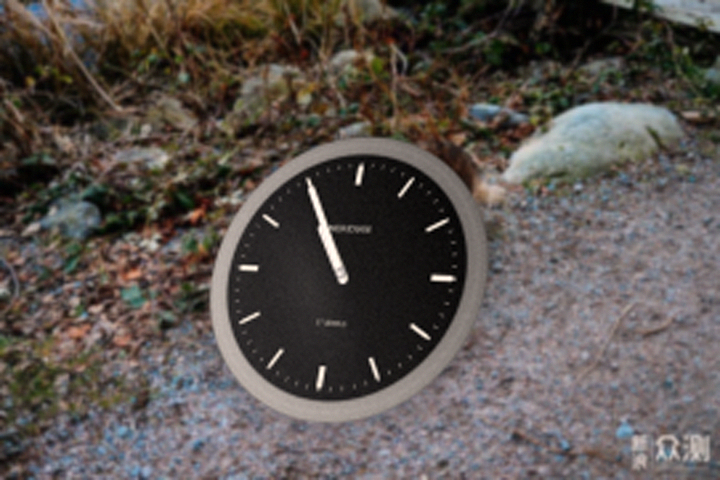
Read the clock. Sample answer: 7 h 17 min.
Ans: 10 h 55 min
